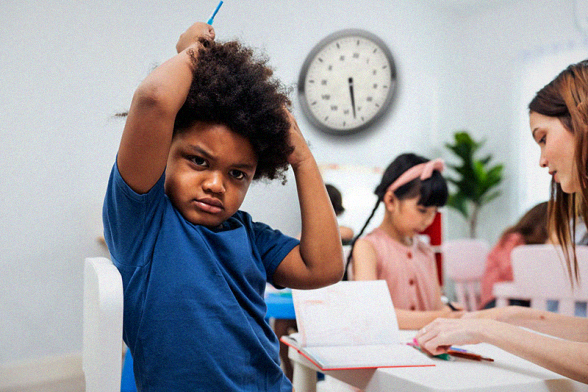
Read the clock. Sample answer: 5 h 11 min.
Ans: 5 h 27 min
